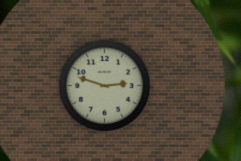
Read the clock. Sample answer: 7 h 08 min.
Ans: 2 h 48 min
